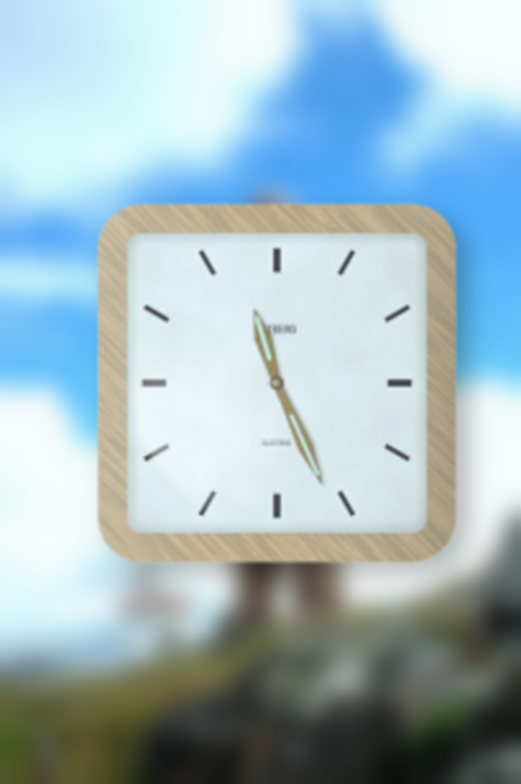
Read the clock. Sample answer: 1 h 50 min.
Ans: 11 h 26 min
